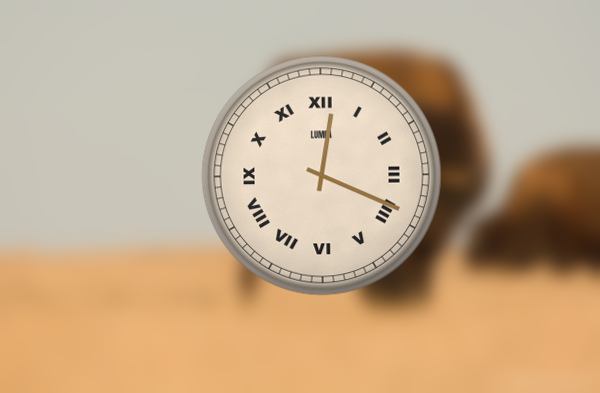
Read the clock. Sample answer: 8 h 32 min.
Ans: 12 h 19 min
